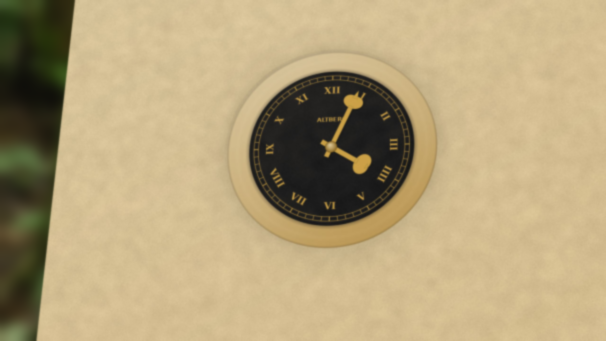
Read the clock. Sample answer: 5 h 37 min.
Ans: 4 h 04 min
